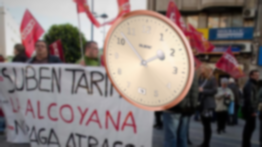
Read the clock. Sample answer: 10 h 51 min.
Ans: 1 h 52 min
